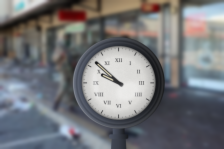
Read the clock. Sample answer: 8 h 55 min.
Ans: 9 h 52 min
